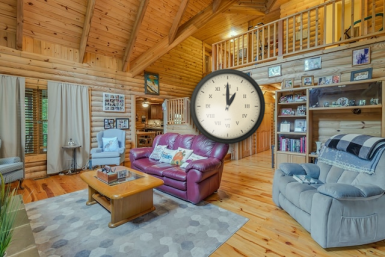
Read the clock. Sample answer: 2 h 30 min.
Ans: 1 h 00 min
